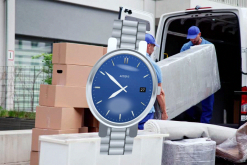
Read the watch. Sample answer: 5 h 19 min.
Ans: 7 h 51 min
